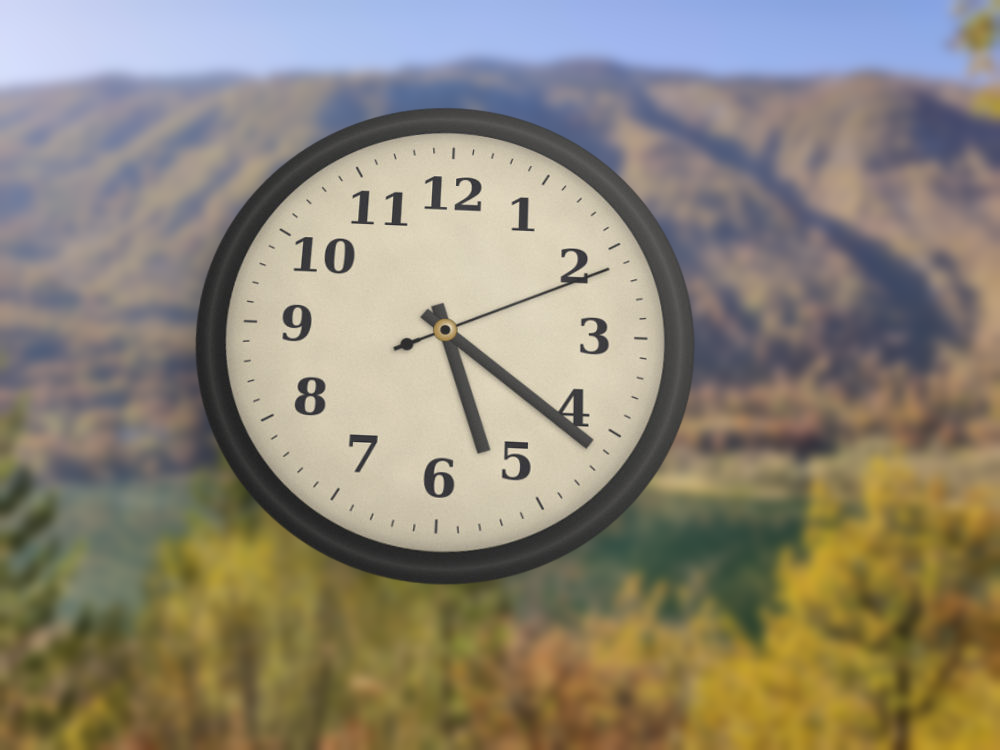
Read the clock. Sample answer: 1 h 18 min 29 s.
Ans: 5 h 21 min 11 s
